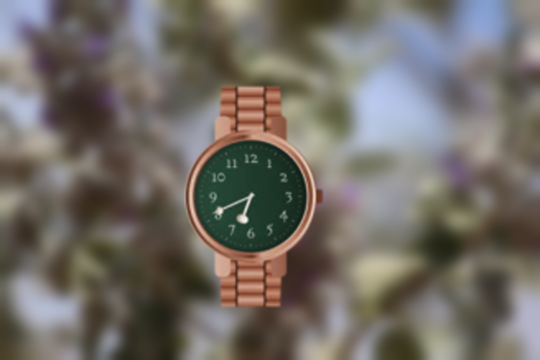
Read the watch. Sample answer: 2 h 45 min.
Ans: 6 h 41 min
